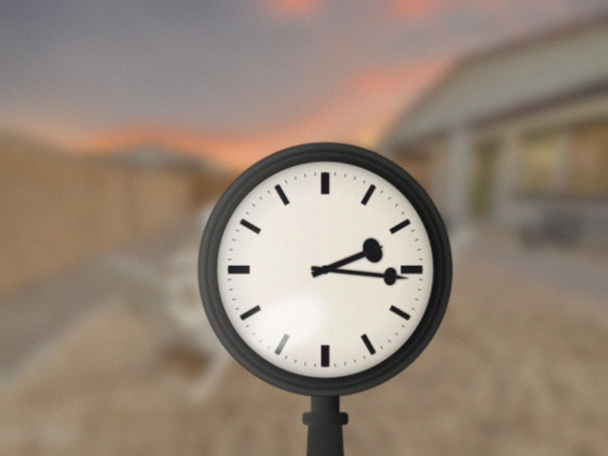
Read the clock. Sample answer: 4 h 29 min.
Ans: 2 h 16 min
